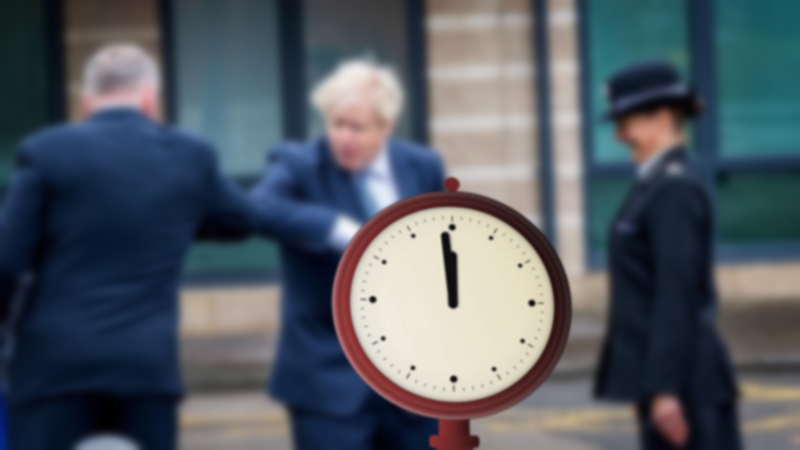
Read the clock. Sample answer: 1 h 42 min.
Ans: 11 h 59 min
